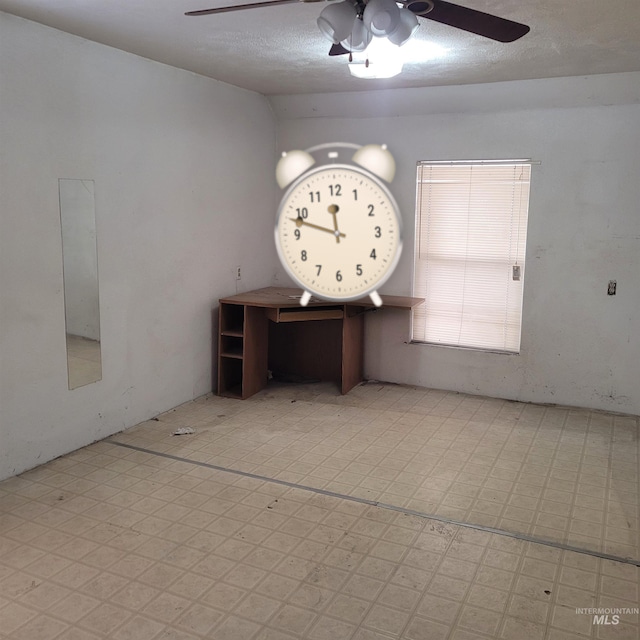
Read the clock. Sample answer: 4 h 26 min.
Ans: 11 h 48 min
